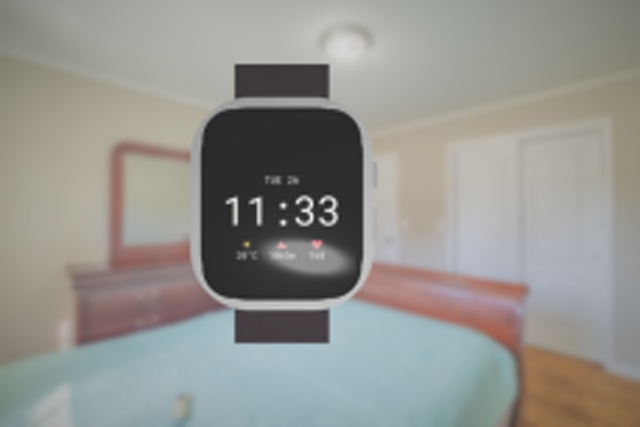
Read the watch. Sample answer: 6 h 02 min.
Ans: 11 h 33 min
